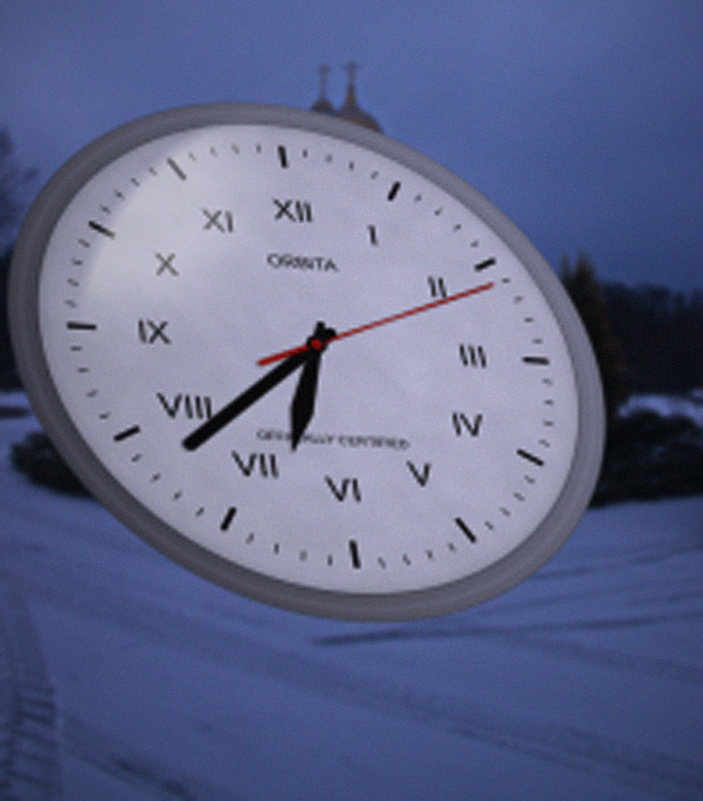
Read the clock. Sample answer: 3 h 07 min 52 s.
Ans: 6 h 38 min 11 s
